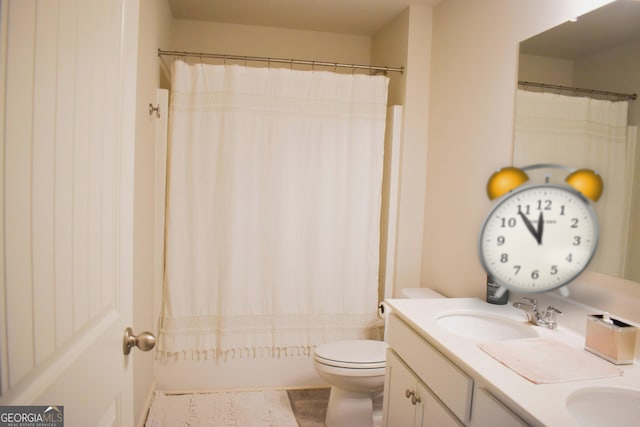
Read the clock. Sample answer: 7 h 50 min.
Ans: 11 h 54 min
